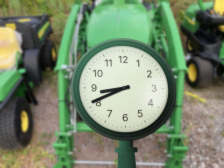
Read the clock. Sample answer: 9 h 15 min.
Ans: 8 h 41 min
